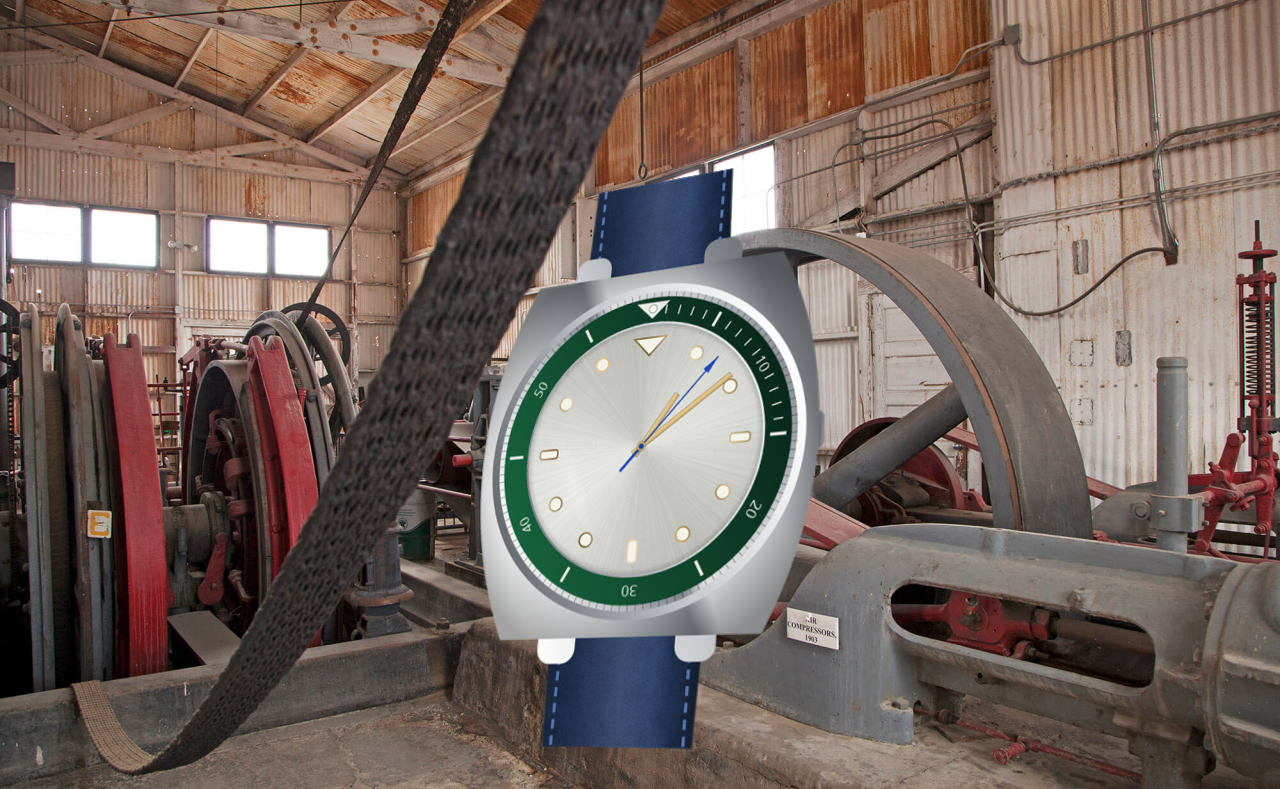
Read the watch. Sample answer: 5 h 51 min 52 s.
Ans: 1 h 09 min 07 s
